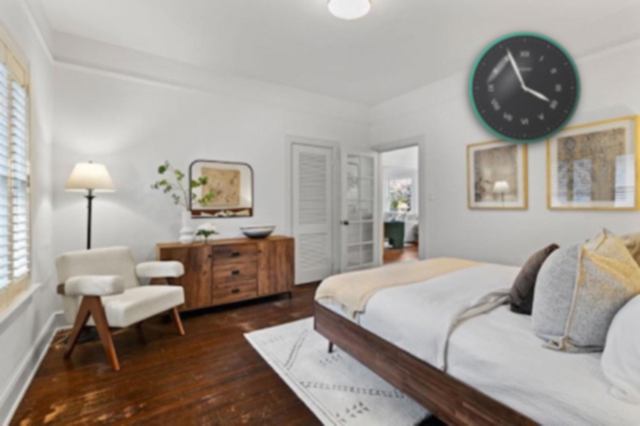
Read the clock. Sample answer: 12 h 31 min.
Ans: 3 h 56 min
